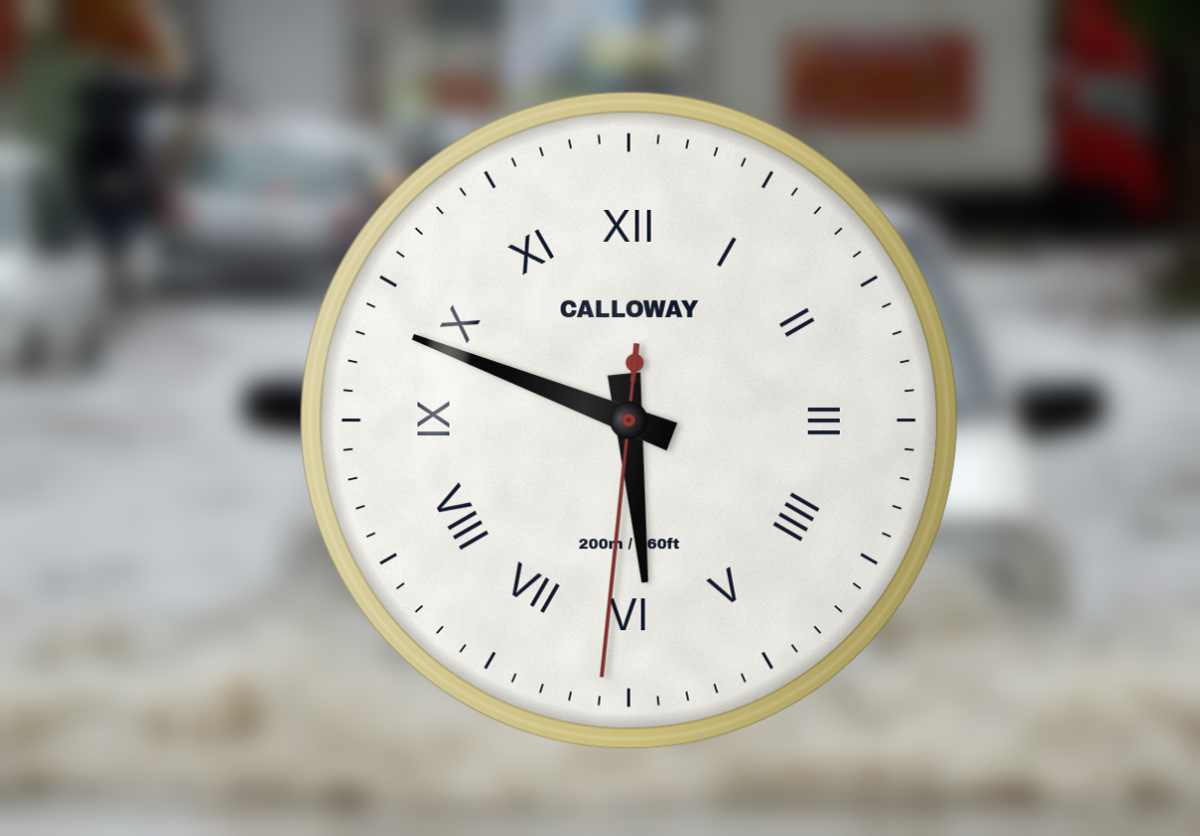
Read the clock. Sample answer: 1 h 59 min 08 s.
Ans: 5 h 48 min 31 s
